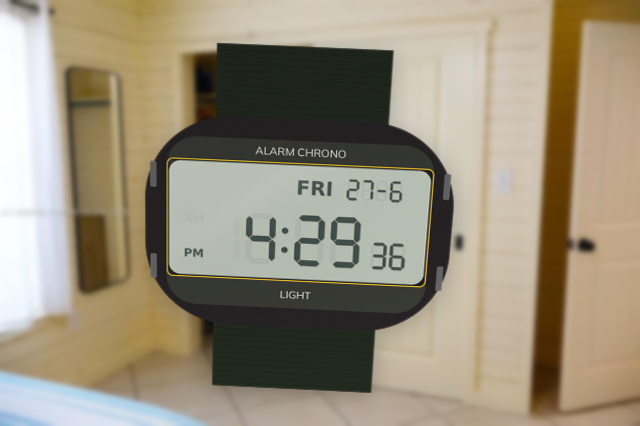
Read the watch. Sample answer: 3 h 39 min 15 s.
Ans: 4 h 29 min 36 s
